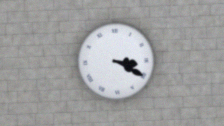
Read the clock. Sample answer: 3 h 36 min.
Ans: 3 h 20 min
